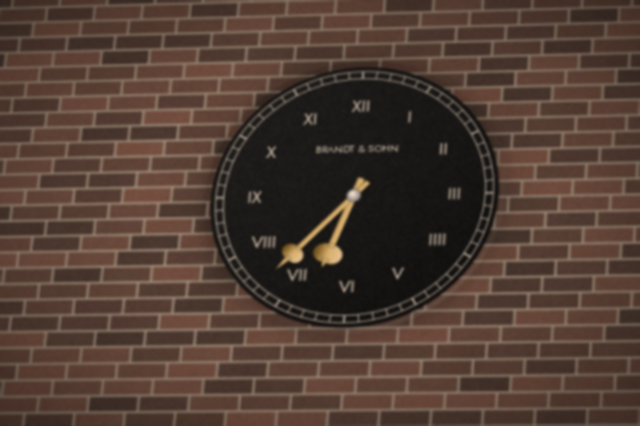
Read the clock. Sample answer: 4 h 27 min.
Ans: 6 h 37 min
